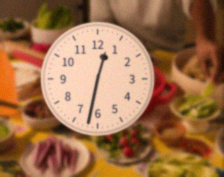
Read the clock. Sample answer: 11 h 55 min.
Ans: 12 h 32 min
